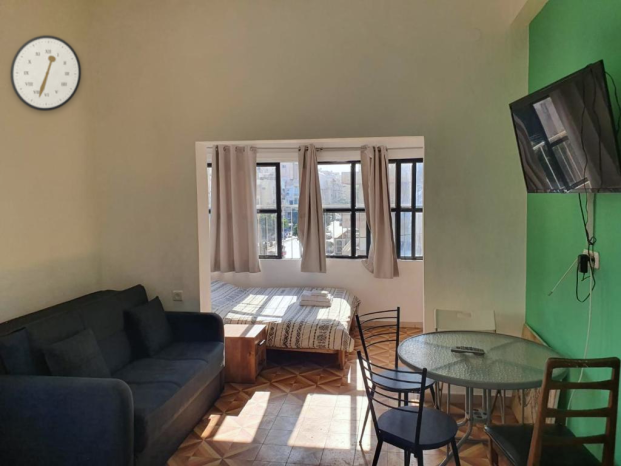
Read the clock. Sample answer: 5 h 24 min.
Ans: 12 h 33 min
